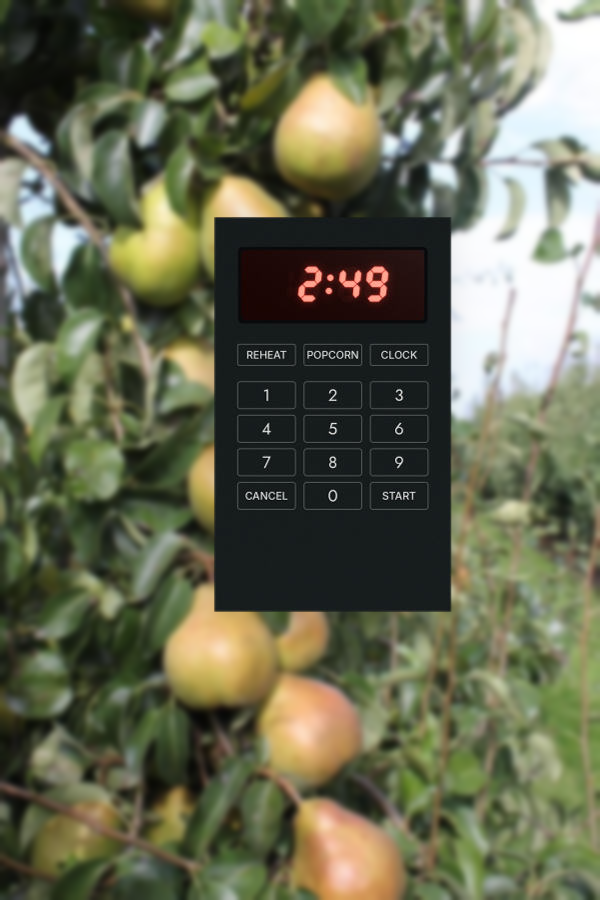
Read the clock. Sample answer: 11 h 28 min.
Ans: 2 h 49 min
